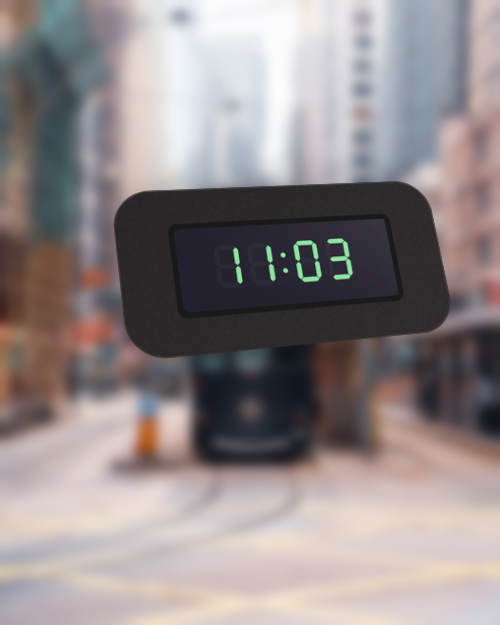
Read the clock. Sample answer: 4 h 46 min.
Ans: 11 h 03 min
